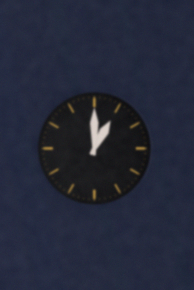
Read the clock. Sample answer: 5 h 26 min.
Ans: 1 h 00 min
